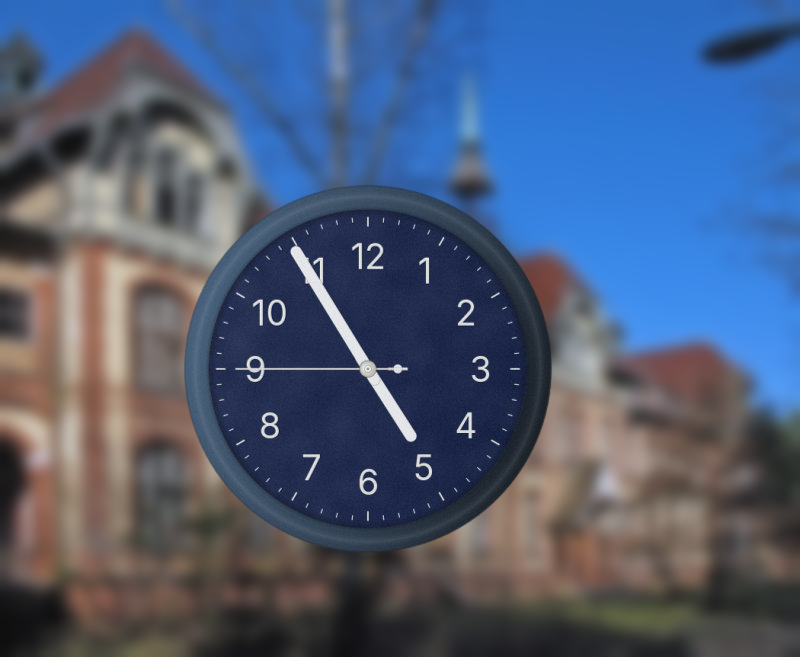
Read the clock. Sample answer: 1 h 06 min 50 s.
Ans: 4 h 54 min 45 s
